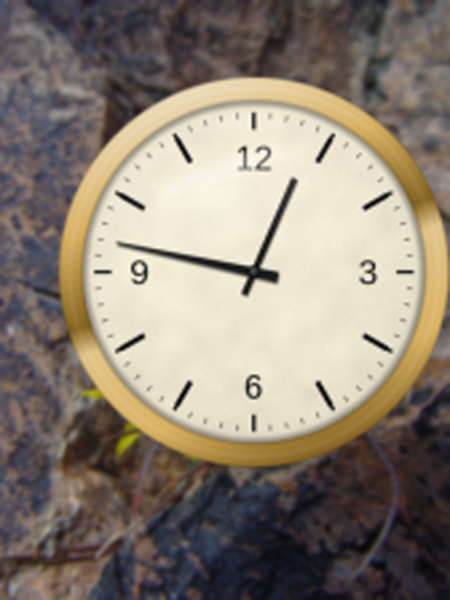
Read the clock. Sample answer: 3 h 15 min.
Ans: 12 h 47 min
